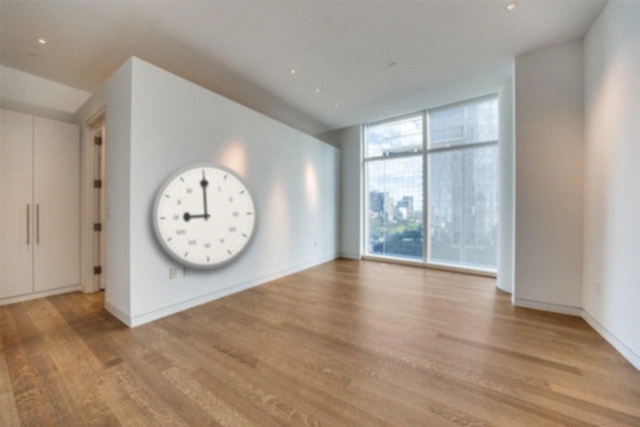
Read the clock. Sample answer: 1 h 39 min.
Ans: 9 h 00 min
